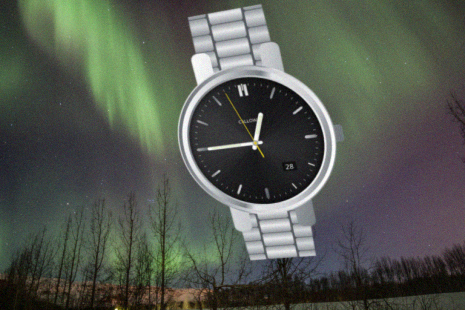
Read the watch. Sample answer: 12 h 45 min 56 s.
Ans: 12 h 44 min 57 s
